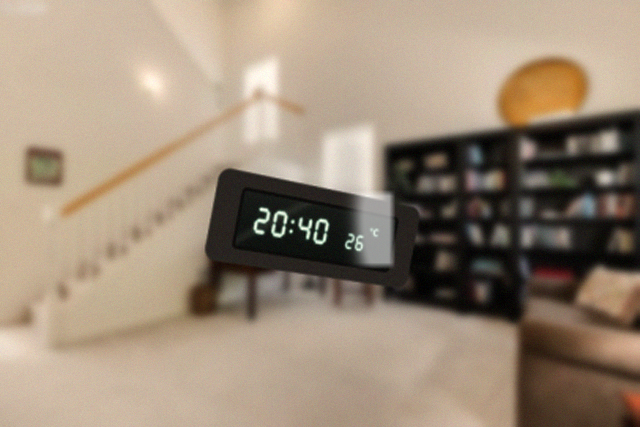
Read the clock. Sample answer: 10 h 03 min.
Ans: 20 h 40 min
